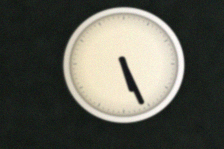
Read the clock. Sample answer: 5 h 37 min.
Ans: 5 h 26 min
